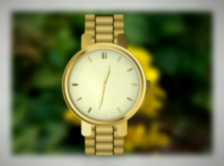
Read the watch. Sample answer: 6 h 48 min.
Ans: 12 h 32 min
